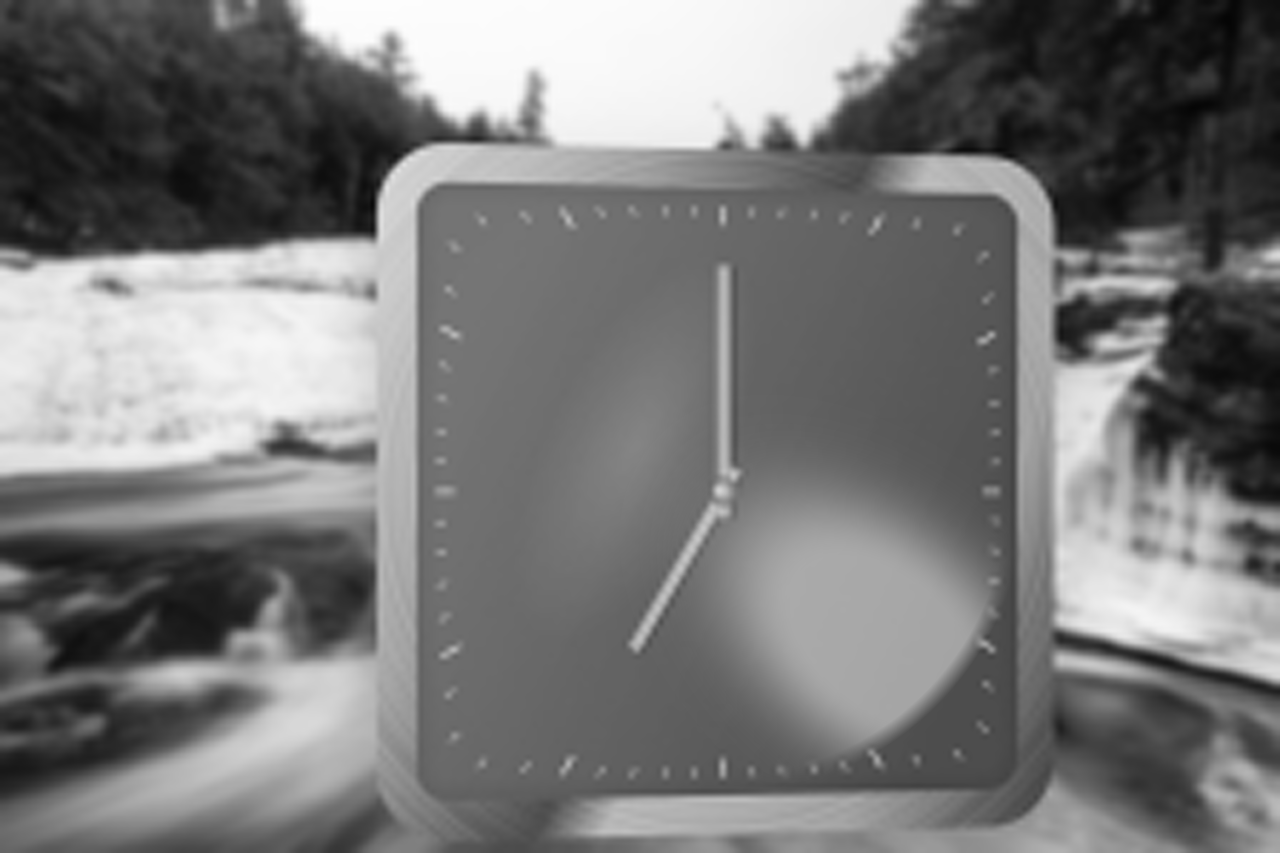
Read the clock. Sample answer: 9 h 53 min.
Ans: 7 h 00 min
